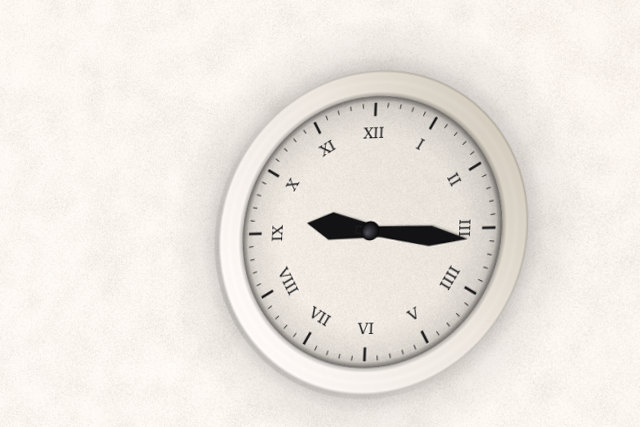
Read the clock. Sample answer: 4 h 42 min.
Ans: 9 h 16 min
